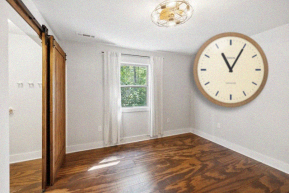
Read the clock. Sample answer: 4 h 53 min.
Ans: 11 h 05 min
